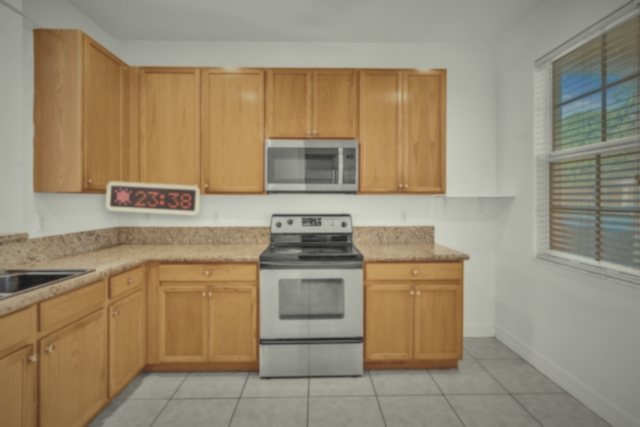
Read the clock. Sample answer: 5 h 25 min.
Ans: 23 h 38 min
